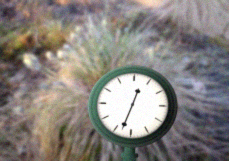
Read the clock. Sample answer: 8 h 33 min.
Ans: 12 h 33 min
